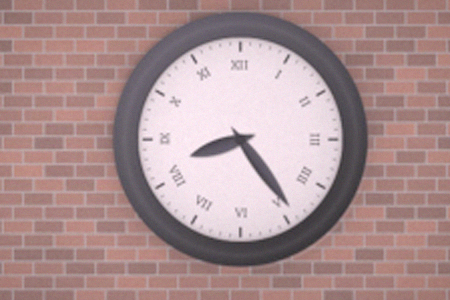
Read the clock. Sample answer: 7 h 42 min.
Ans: 8 h 24 min
